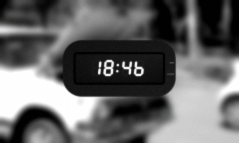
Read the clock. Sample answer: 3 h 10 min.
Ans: 18 h 46 min
